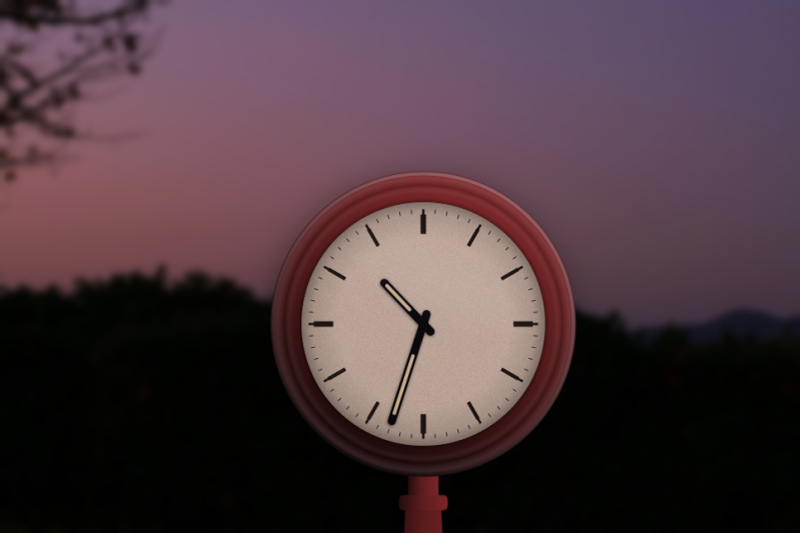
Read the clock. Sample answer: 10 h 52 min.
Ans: 10 h 33 min
